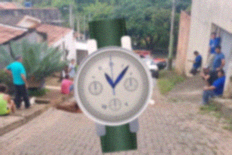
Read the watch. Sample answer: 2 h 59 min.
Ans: 11 h 07 min
